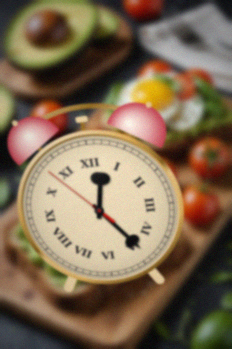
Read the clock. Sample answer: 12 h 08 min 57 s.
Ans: 12 h 23 min 53 s
